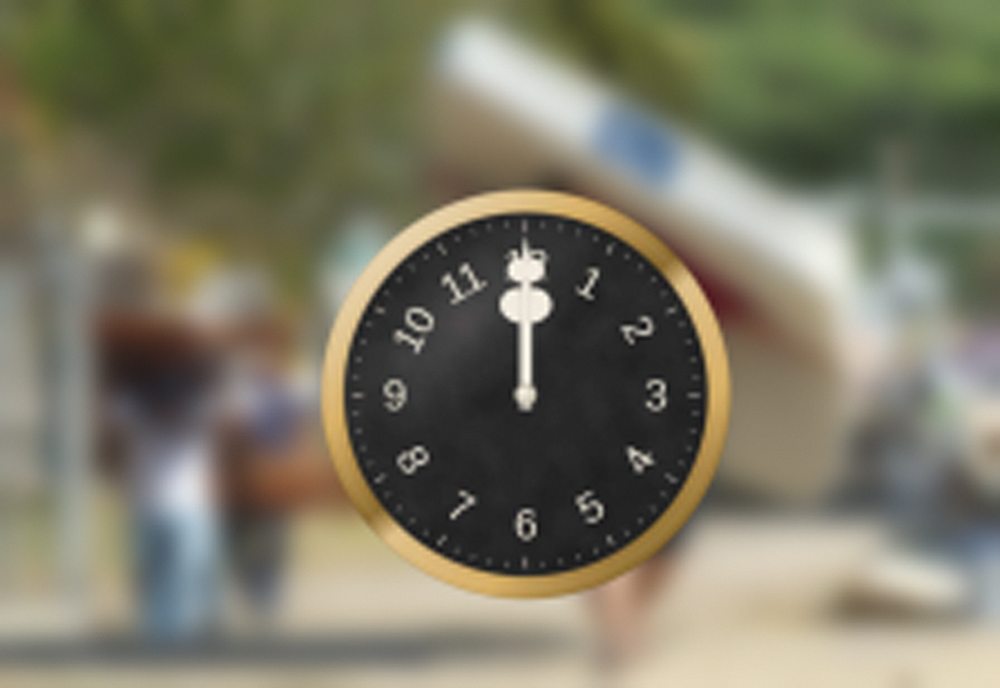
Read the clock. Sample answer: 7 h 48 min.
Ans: 12 h 00 min
